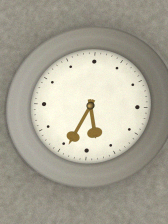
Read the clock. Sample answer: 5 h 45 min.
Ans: 5 h 34 min
